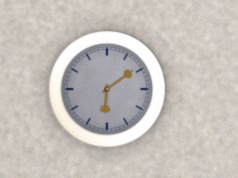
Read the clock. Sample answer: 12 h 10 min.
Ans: 6 h 09 min
